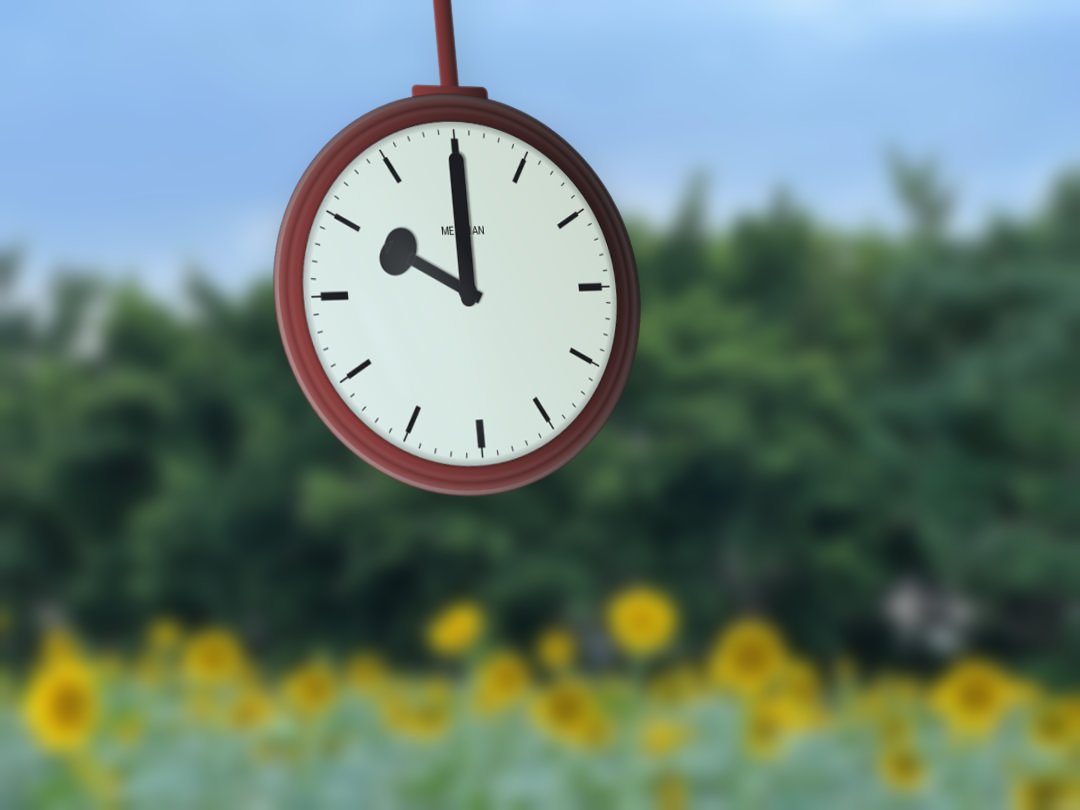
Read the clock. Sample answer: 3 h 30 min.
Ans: 10 h 00 min
